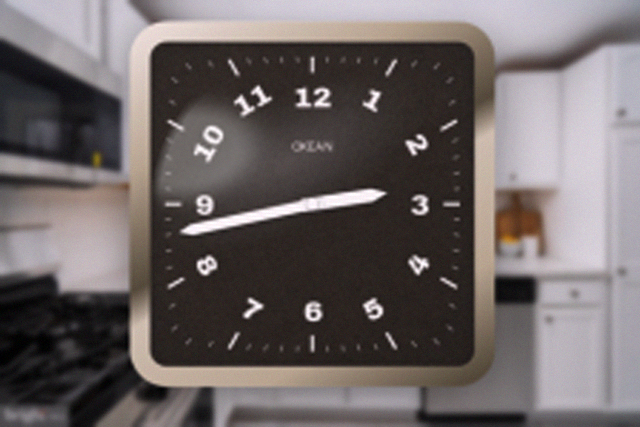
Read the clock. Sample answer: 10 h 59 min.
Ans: 2 h 43 min
